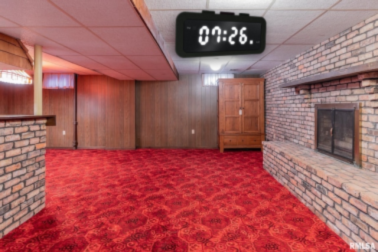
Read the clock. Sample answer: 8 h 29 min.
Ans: 7 h 26 min
